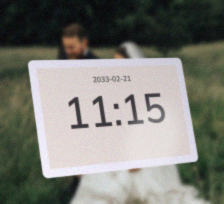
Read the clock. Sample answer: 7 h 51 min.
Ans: 11 h 15 min
